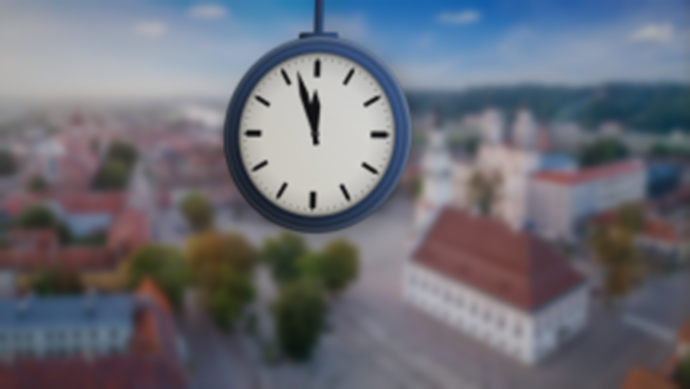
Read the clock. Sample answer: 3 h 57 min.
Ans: 11 h 57 min
